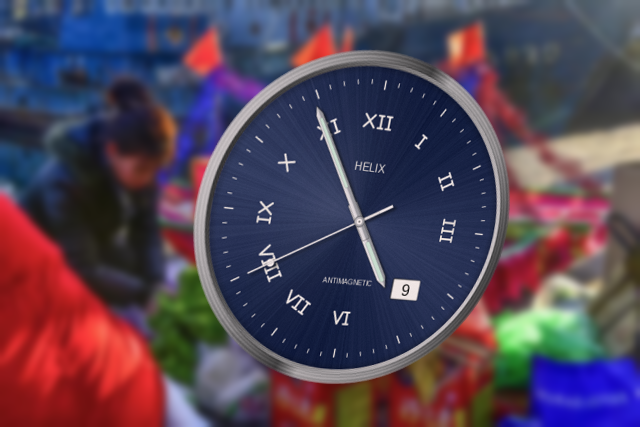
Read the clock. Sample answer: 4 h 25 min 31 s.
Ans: 4 h 54 min 40 s
